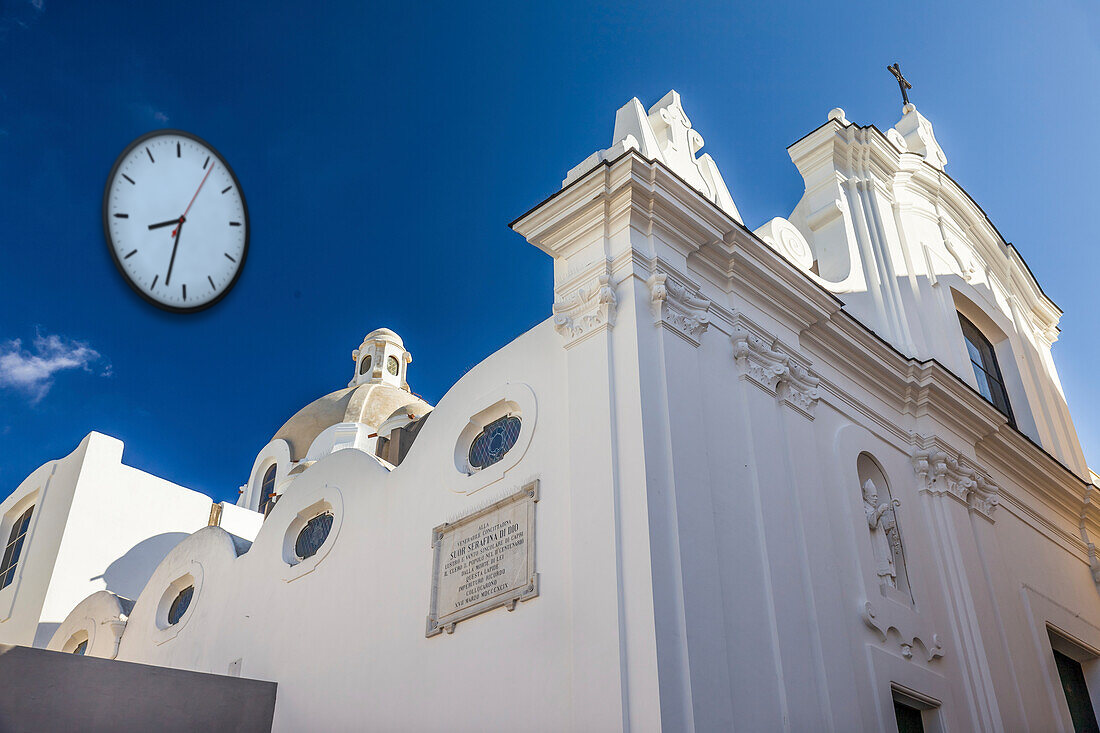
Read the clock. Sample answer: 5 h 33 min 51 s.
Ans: 8 h 33 min 06 s
